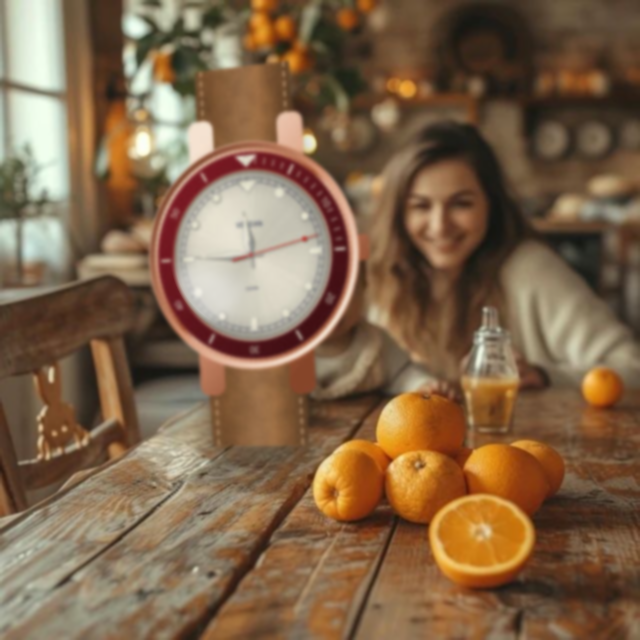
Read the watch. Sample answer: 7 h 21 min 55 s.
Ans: 11 h 45 min 13 s
